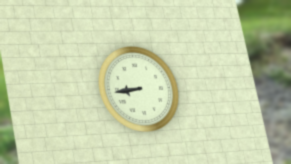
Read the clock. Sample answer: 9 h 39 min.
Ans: 8 h 44 min
